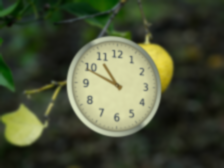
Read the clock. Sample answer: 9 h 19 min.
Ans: 10 h 49 min
